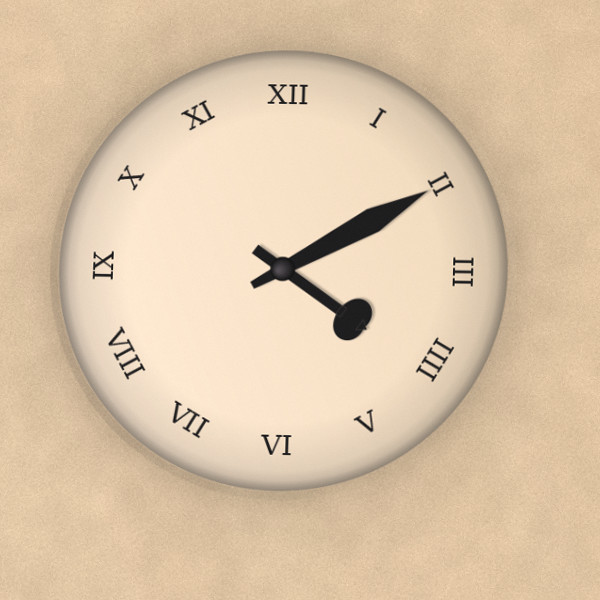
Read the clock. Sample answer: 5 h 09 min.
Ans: 4 h 10 min
